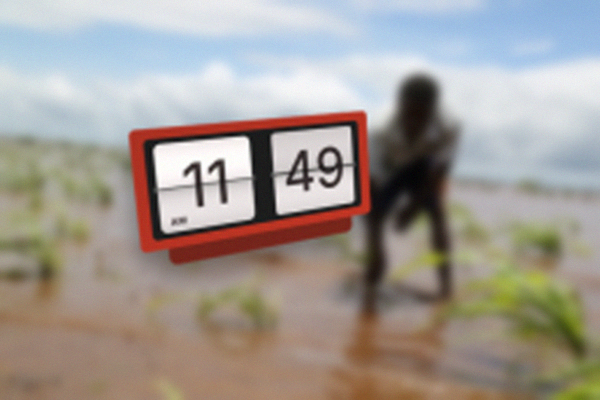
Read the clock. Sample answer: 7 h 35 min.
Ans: 11 h 49 min
